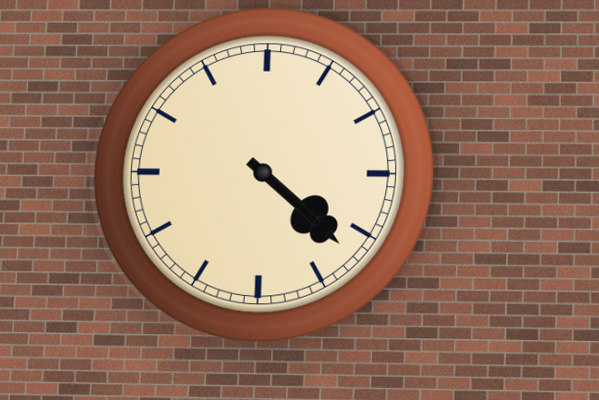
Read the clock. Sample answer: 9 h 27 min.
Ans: 4 h 22 min
